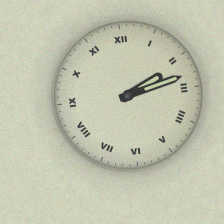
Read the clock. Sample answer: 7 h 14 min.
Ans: 2 h 13 min
